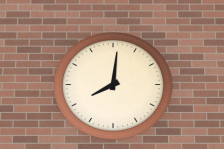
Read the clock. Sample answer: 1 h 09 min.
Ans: 8 h 01 min
